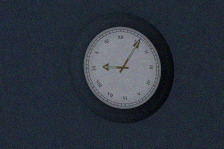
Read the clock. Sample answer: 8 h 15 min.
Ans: 9 h 06 min
